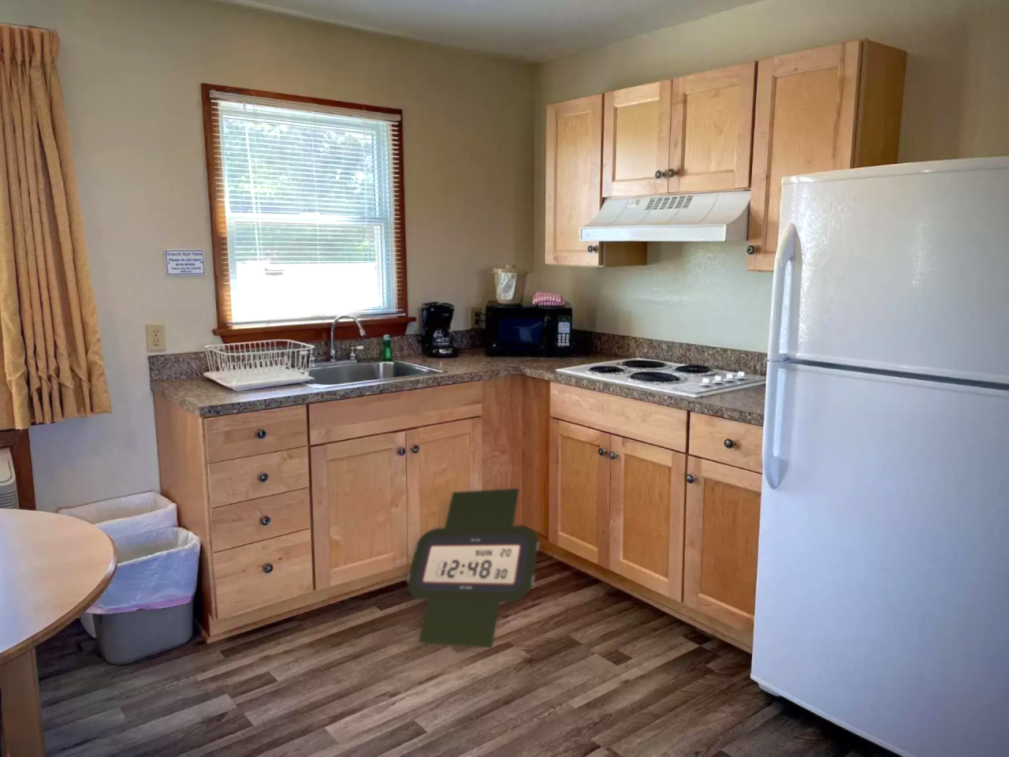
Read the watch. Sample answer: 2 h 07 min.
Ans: 12 h 48 min
